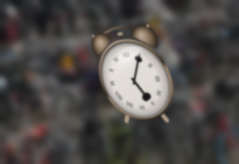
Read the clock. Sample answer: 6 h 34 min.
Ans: 5 h 05 min
